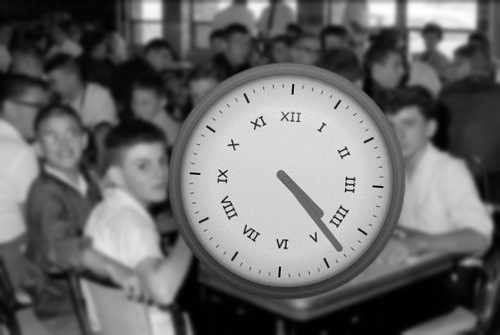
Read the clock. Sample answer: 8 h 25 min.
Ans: 4 h 23 min
